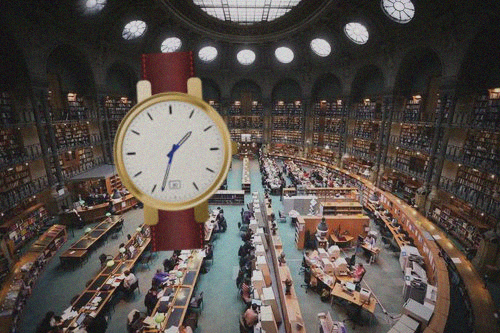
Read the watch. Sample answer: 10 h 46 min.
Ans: 1 h 33 min
